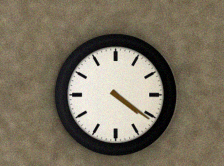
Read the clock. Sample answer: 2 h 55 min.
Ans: 4 h 21 min
